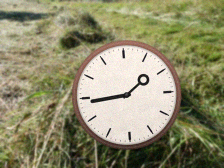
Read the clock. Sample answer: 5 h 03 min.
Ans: 1 h 44 min
